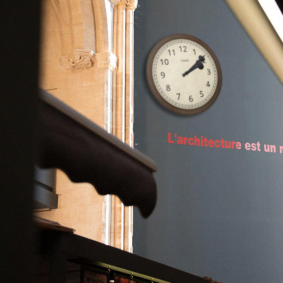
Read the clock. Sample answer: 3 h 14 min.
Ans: 2 h 09 min
